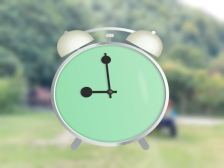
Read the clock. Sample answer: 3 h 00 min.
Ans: 8 h 59 min
